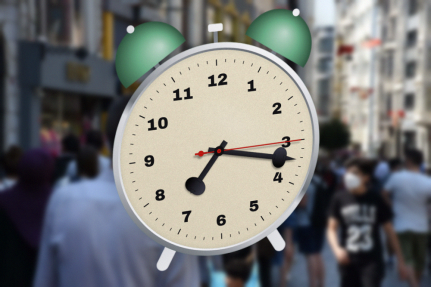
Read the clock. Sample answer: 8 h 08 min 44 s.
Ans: 7 h 17 min 15 s
